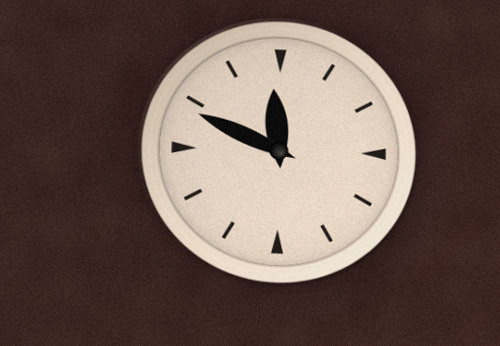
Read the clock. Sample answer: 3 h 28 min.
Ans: 11 h 49 min
